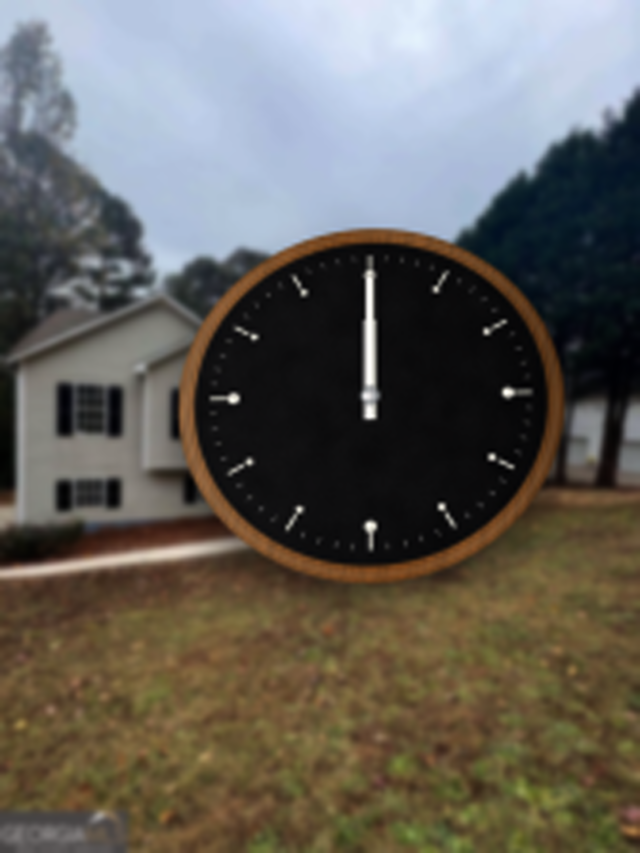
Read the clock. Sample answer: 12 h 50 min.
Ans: 12 h 00 min
